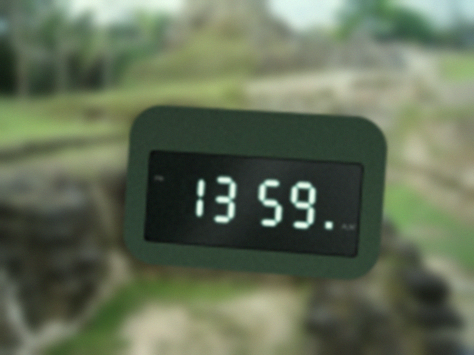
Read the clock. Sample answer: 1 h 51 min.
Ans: 13 h 59 min
